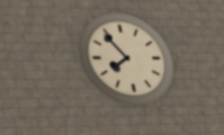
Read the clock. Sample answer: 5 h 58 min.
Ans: 7 h 54 min
